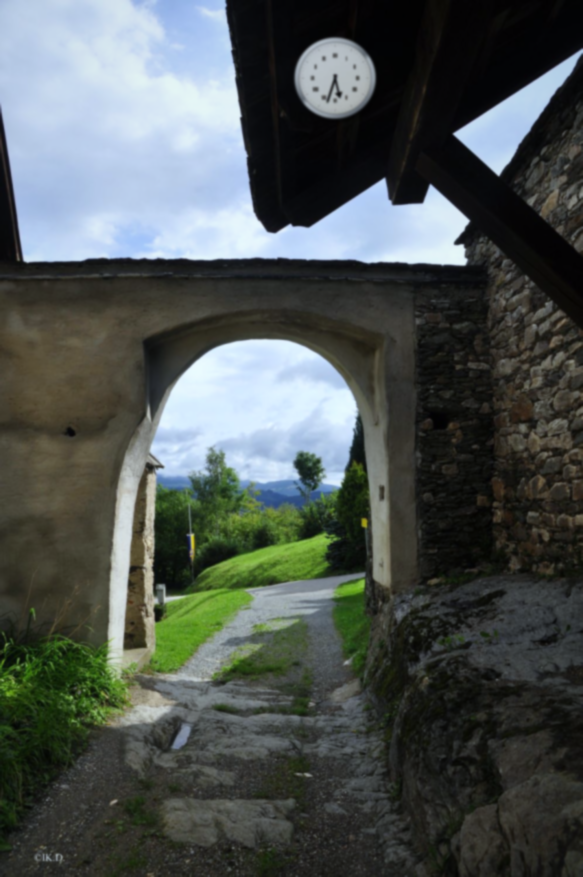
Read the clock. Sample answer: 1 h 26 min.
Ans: 5 h 33 min
